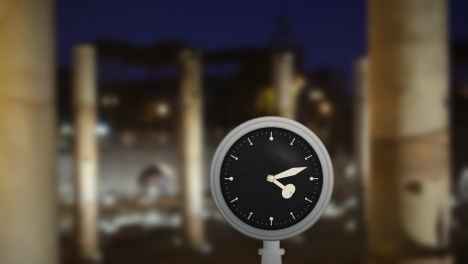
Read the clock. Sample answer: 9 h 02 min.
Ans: 4 h 12 min
